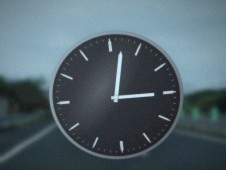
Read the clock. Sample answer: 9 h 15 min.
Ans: 3 h 02 min
